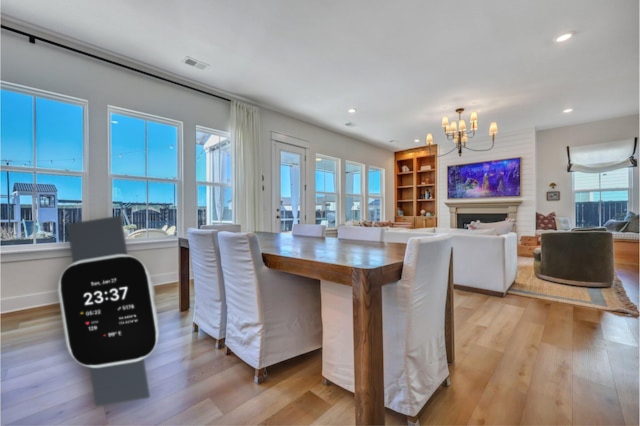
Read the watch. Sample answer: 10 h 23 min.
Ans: 23 h 37 min
